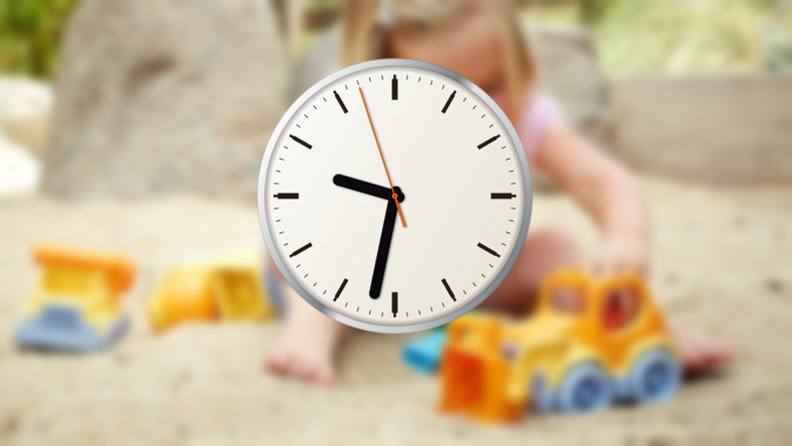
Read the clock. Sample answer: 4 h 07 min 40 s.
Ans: 9 h 31 min 57 s
